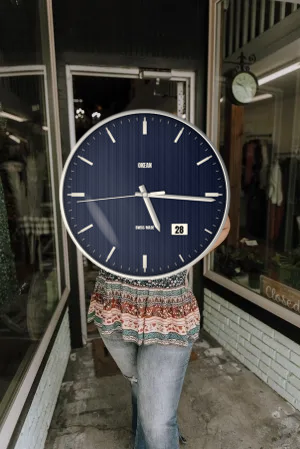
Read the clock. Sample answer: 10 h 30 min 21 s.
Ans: 5 h 15 min 44 s
